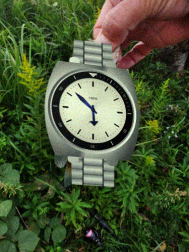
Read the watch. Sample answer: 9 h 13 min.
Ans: 5 h 52 min
